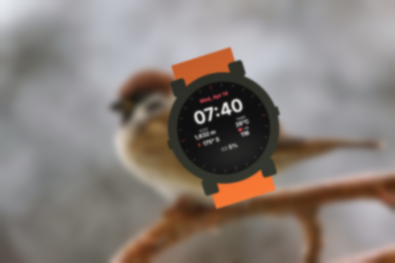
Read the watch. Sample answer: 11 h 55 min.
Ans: 7 h 40 min
